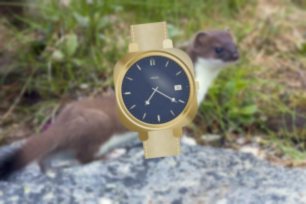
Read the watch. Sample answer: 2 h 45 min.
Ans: 7 h 21 min
